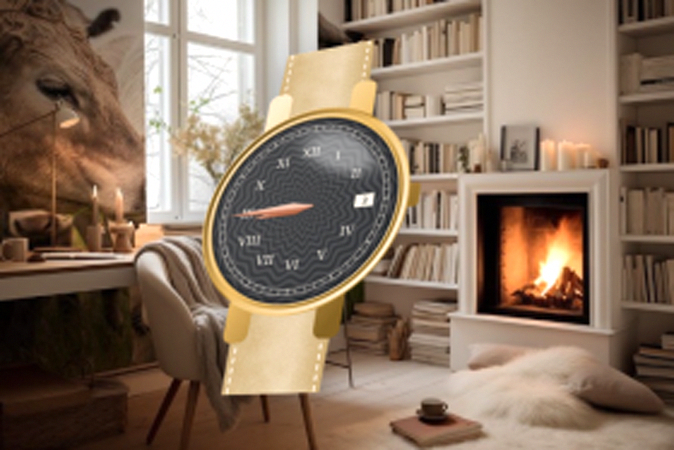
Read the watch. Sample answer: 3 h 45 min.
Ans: 8 h 45 min
